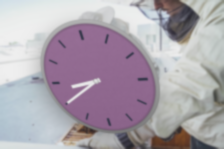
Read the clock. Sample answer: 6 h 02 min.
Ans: 8 h 40 min
